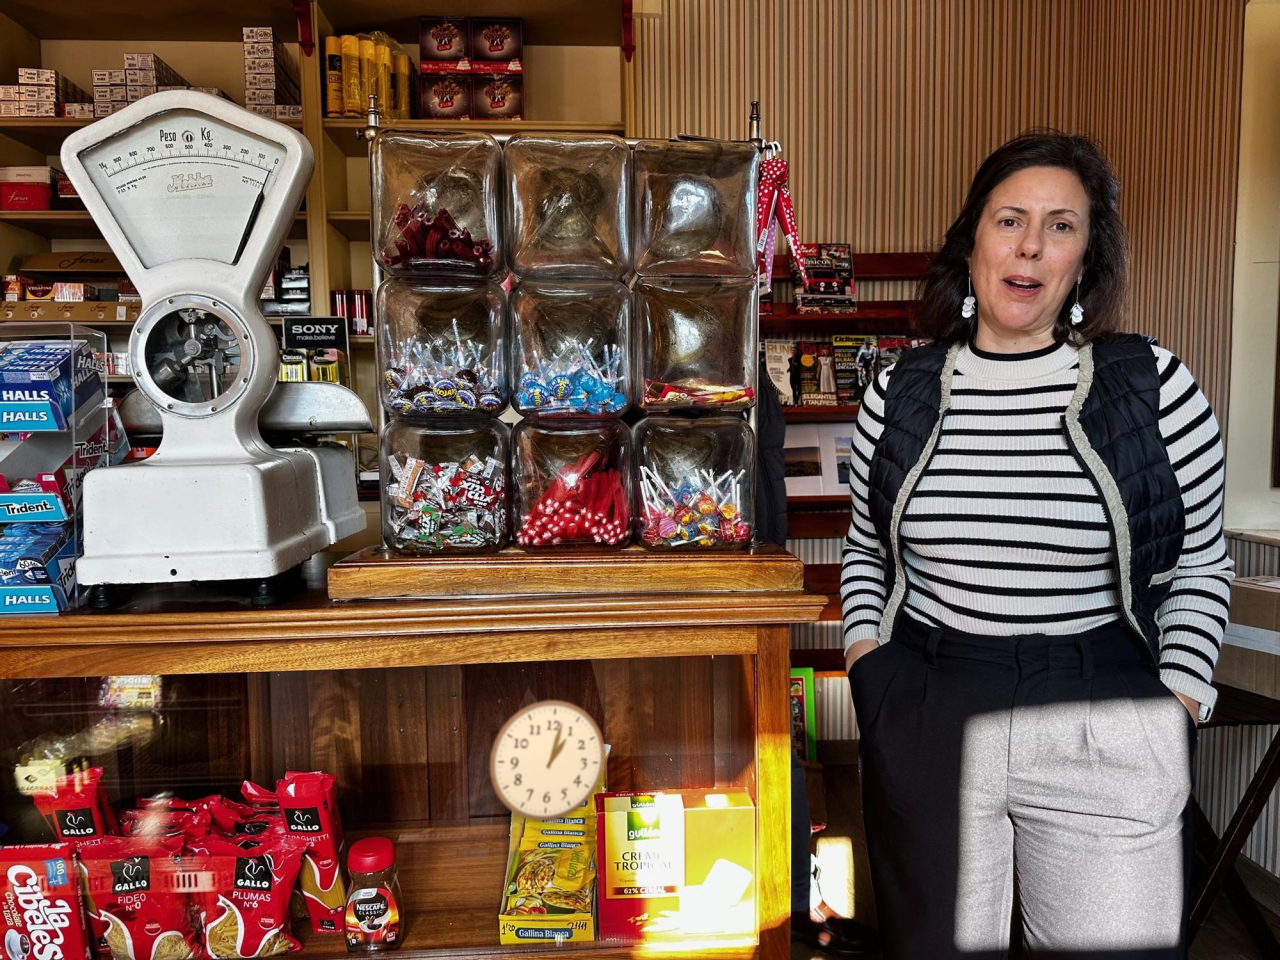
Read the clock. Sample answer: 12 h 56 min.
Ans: 1 h 02 min
